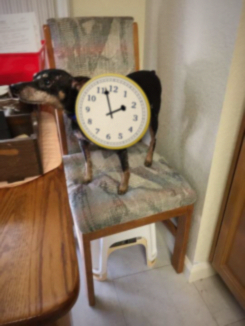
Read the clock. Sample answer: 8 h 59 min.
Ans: 1 h 57 min
